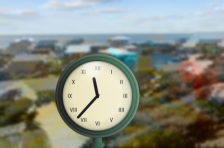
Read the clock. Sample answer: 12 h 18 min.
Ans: 11 h 37 min
